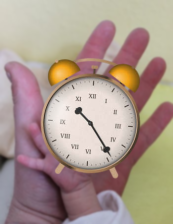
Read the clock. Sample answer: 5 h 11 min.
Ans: 10 h 24 min
